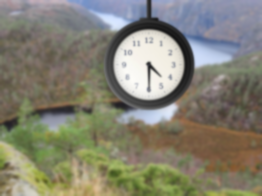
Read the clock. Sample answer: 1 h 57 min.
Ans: 4 h 30 min
